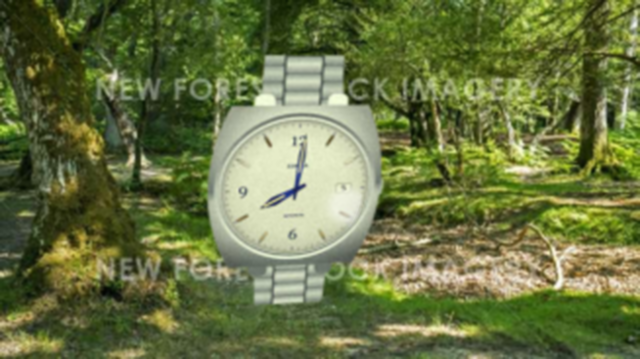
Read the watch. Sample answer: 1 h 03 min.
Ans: 8 h 01 min
